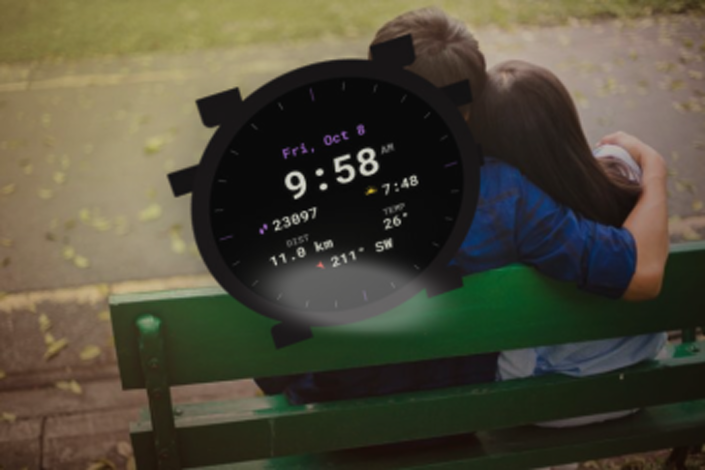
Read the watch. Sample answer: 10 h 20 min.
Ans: 9 h 58 min
